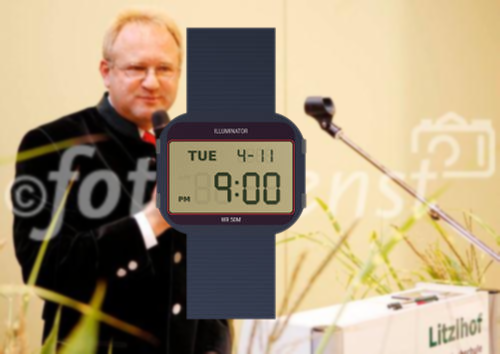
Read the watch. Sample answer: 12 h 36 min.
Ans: 9 h 00 min
